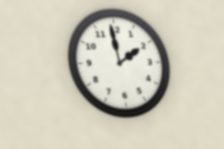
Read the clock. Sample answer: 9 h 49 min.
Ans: 1 h 59 min
